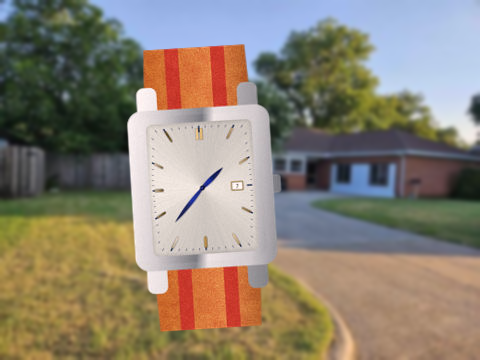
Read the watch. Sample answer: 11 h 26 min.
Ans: 1 h 37 min
